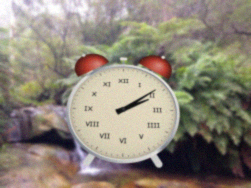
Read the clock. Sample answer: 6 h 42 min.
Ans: 2 h 09 min
